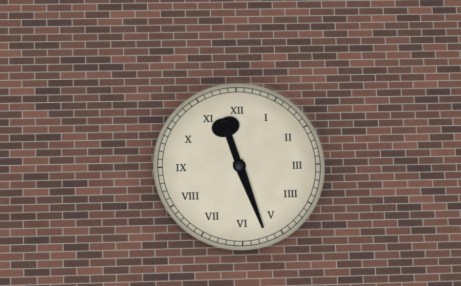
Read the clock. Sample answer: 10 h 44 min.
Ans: 11 h 27 min
